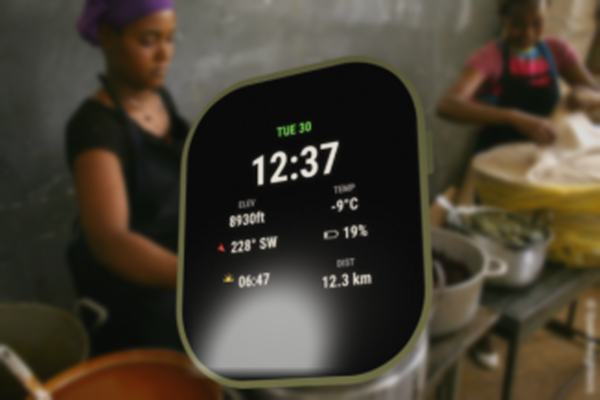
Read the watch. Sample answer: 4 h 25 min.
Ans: 12 h 37 min
